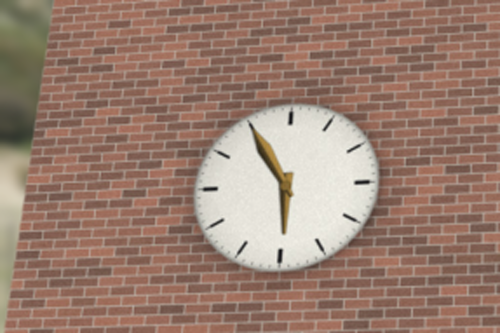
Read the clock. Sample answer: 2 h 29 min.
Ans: 5 h 55 min
